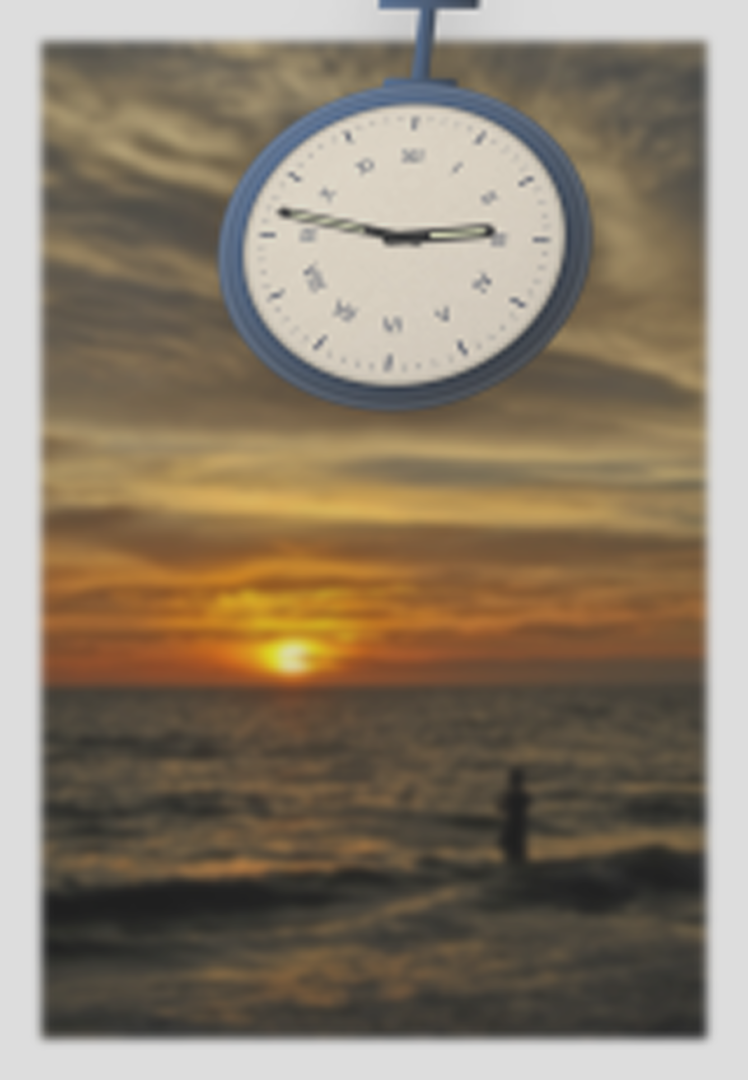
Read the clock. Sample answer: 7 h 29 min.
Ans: 2 h 47 min
